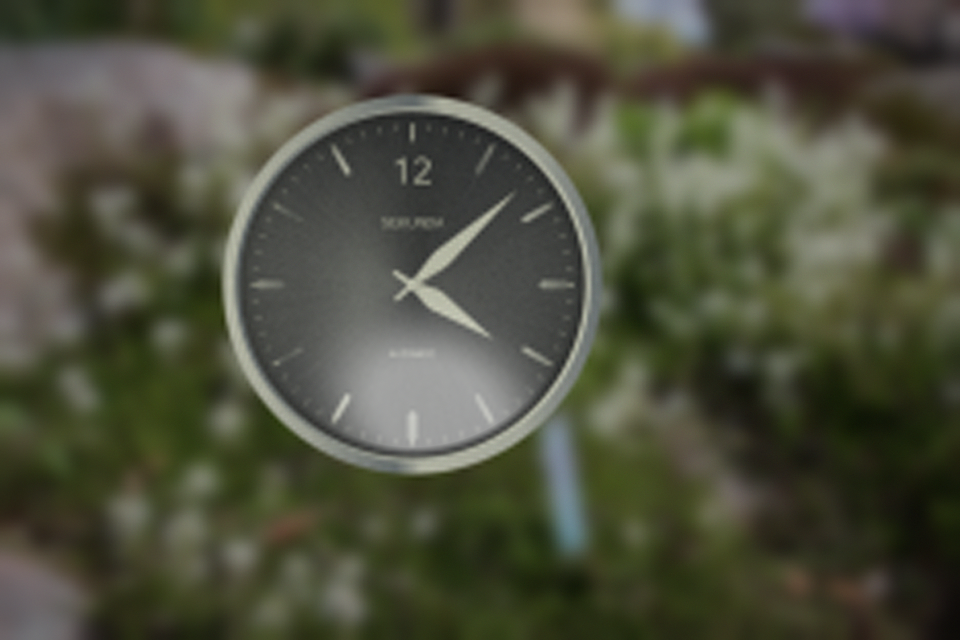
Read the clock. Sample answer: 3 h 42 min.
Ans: 4 h 08 min
